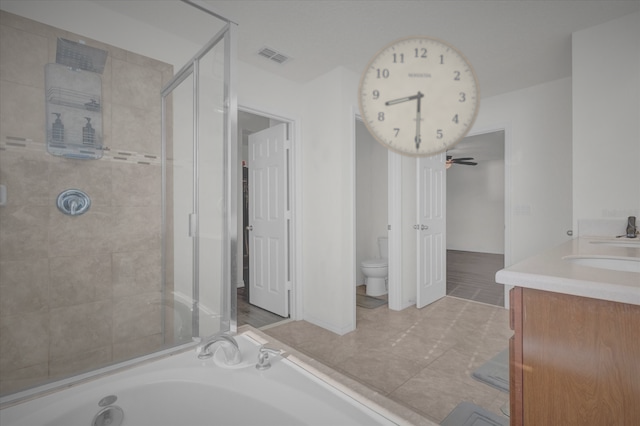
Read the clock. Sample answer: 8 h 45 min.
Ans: 8 h 30 min
